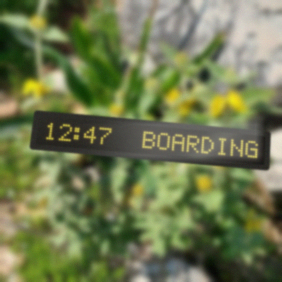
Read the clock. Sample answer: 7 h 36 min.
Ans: 12 h 47 min
